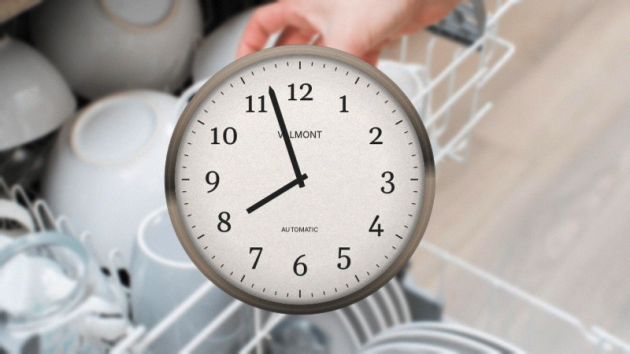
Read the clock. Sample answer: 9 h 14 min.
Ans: 7 h 57 min
